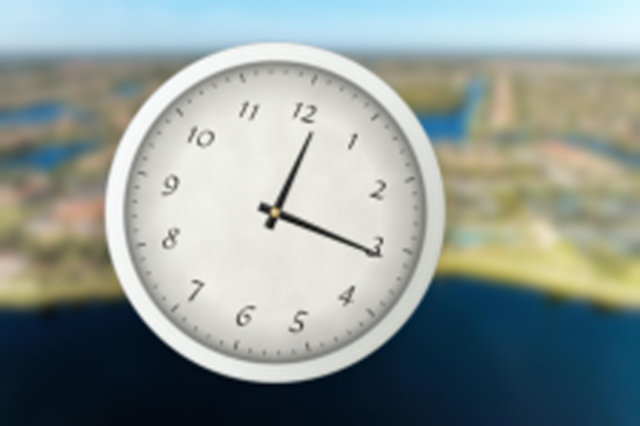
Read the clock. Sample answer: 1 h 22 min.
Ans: 12 h 16 min
